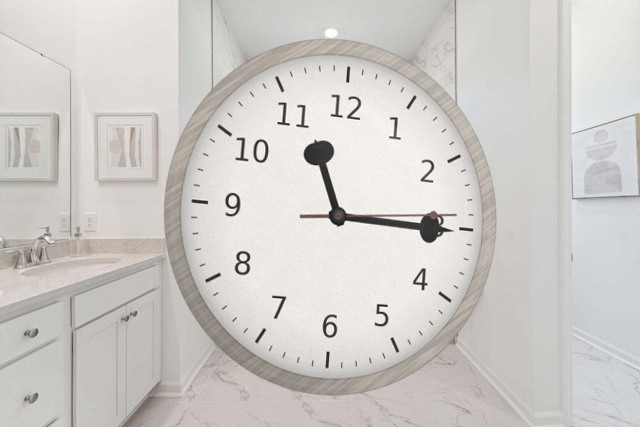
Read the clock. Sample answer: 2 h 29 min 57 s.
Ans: 11 h 15 min 14 s
